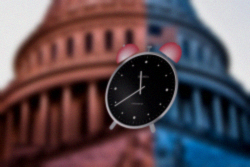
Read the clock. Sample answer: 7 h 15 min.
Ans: 11 h 39 min
